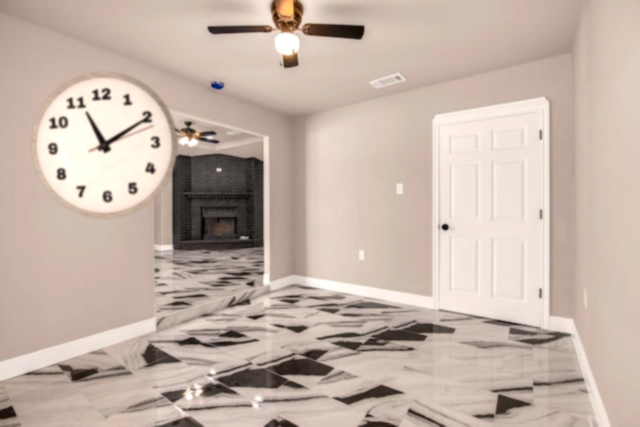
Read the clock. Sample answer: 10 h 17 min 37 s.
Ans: 11 h 10 min 12 s
